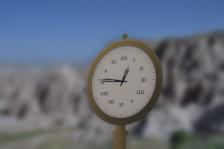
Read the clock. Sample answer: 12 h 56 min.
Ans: 12 h 46 min
